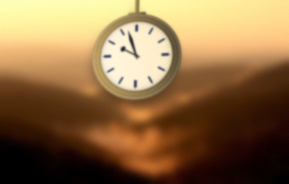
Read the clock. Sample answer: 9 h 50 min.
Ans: 9 h 57 min
